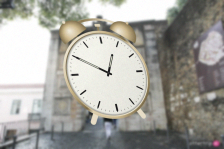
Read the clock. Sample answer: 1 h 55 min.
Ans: 12 h 50 min
